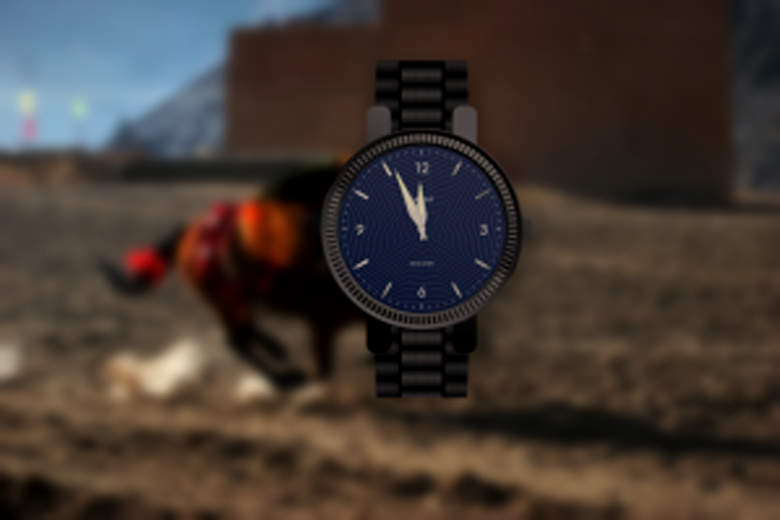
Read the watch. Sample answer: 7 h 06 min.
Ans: 11 h 56 min
